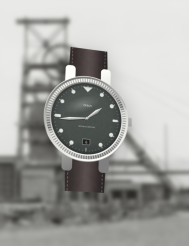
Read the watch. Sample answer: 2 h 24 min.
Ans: 1 h 44 min
